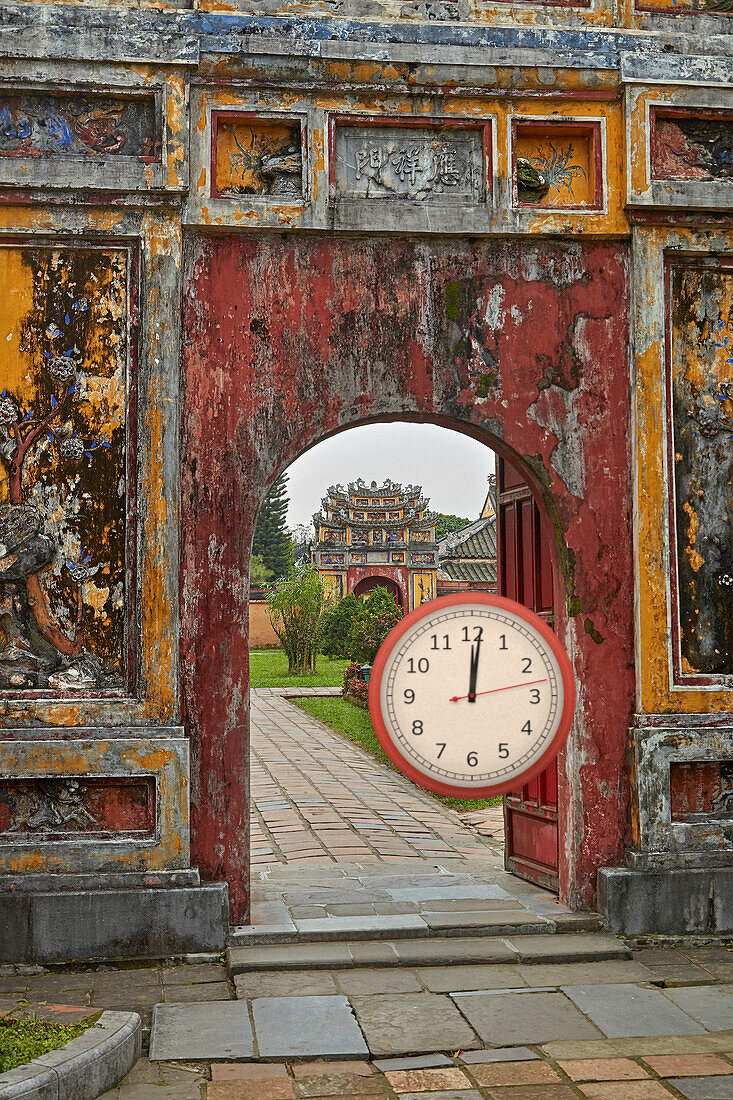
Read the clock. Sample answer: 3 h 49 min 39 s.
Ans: 12 h 01 min 13 s
